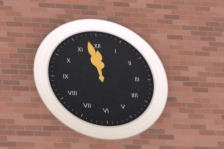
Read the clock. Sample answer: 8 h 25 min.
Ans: 11 h 58 min
